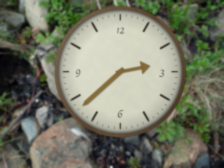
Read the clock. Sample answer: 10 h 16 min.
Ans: 2 h 38 min
